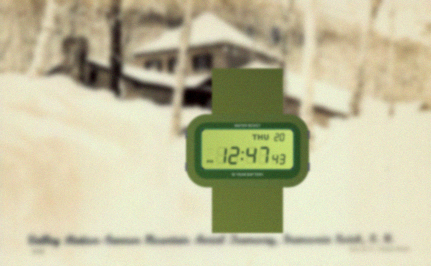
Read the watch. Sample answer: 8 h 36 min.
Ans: 12 h 47 min
